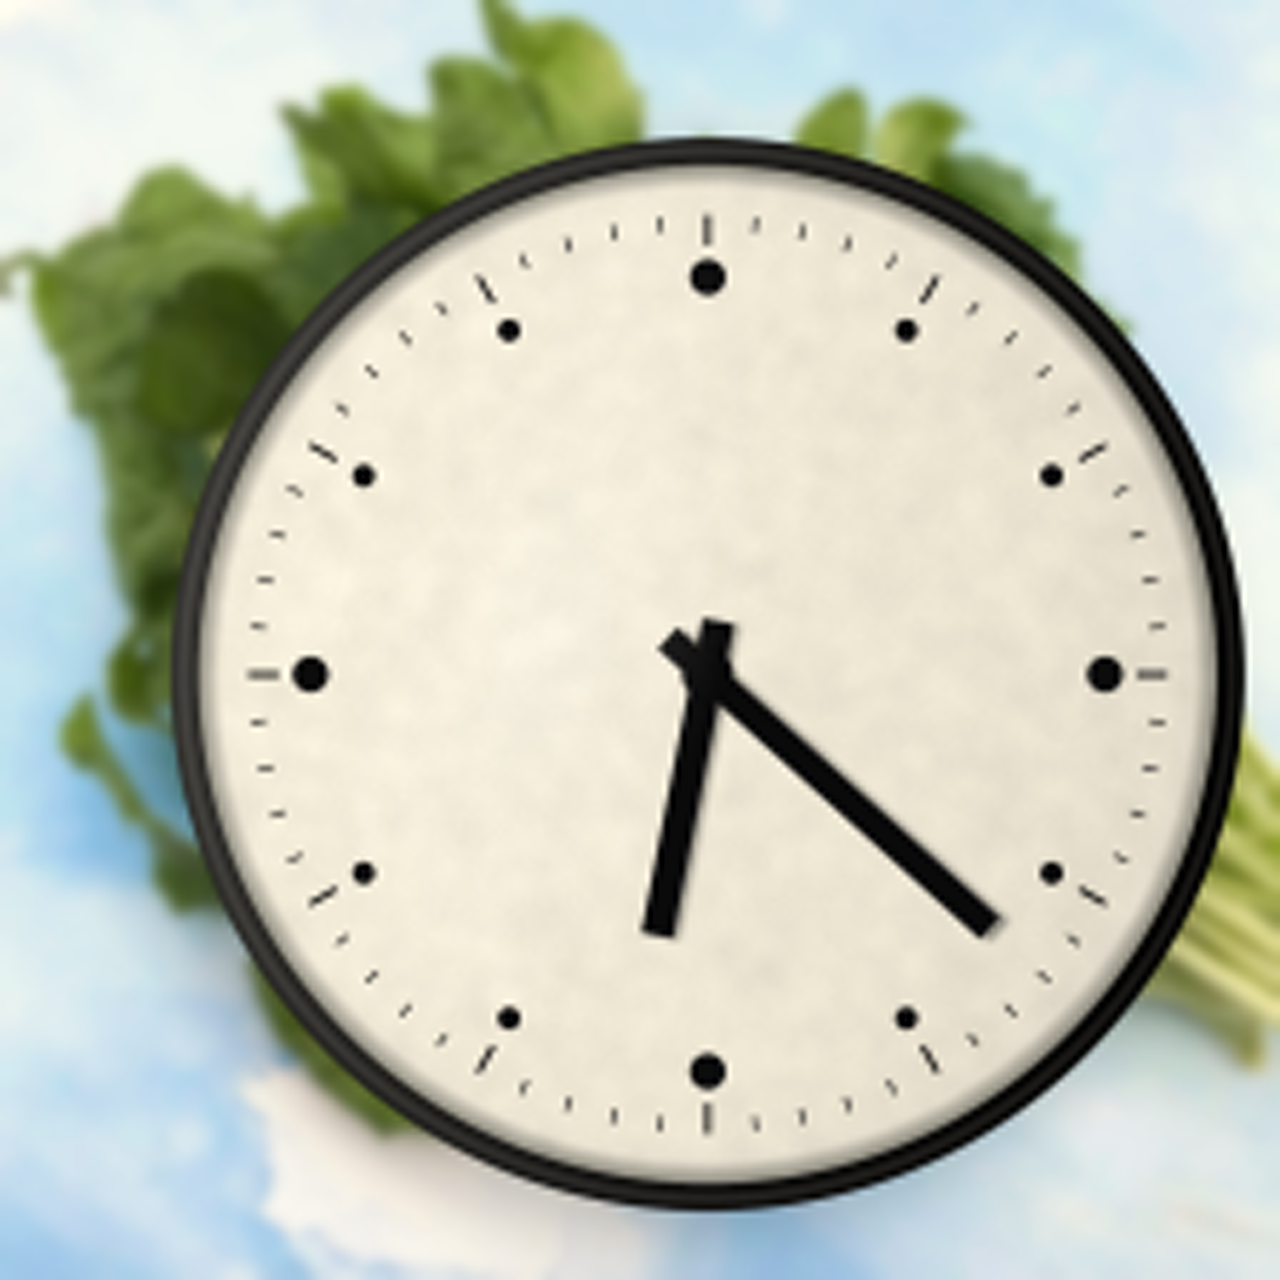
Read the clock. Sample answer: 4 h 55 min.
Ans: 6 h 22 min
